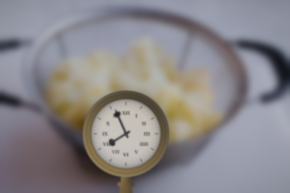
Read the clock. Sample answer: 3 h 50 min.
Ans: 7 h 56 min
